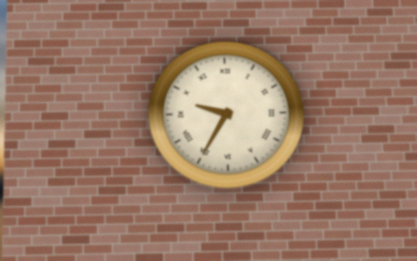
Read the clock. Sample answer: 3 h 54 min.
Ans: 9 h 35 min
